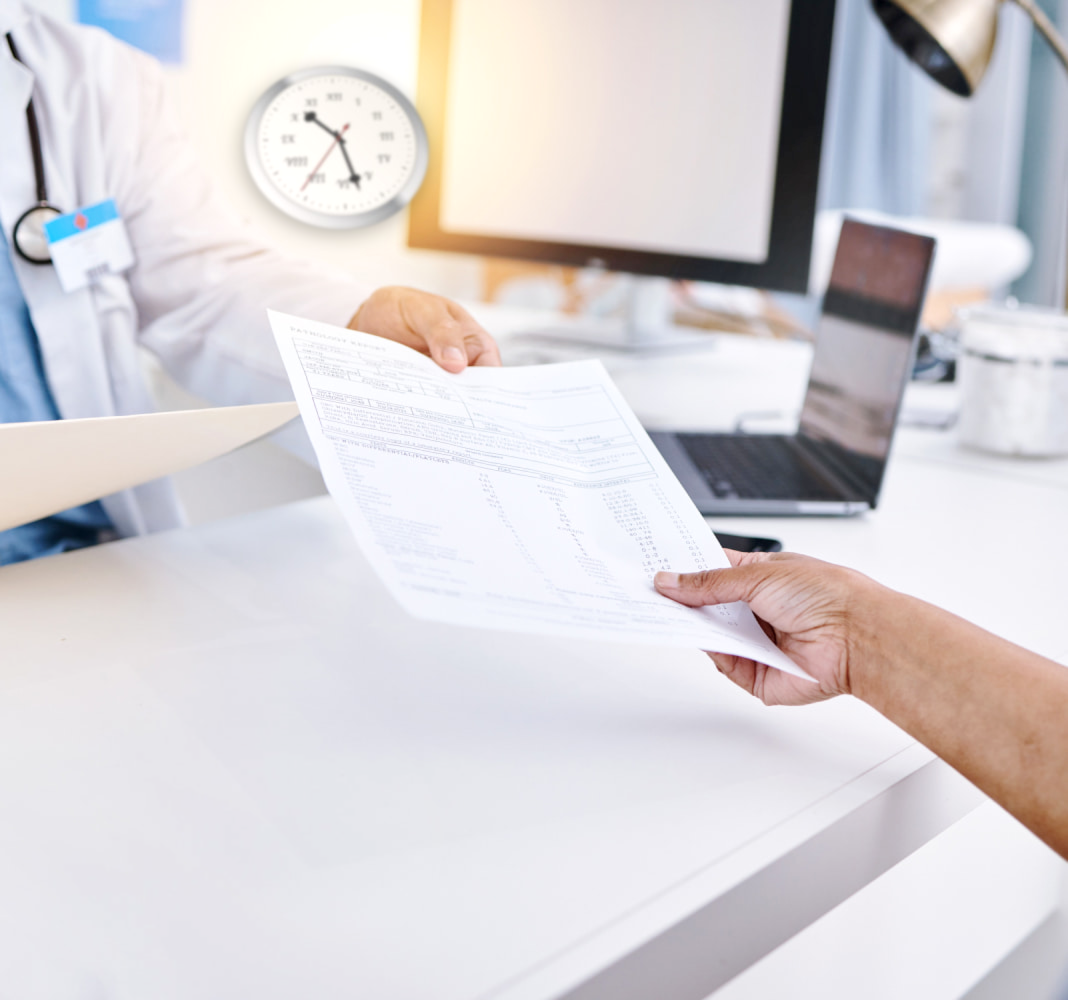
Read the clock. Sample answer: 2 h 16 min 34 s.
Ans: 10 h 27 min 36 s
